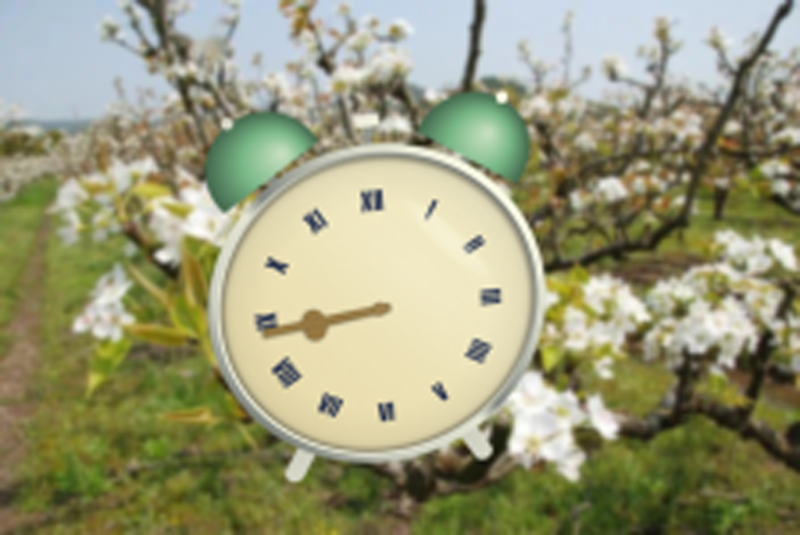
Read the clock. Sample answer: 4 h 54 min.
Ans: 8 h 44 min
